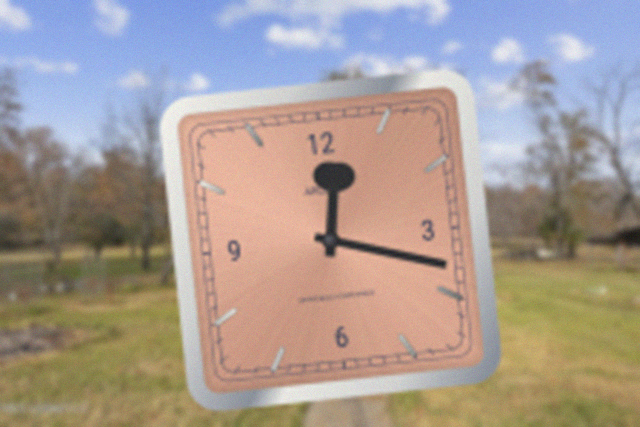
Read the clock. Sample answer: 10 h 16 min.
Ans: 12 h 18 min
